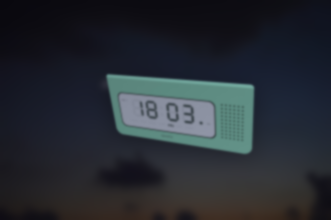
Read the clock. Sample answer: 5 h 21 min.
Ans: 18 h 03 min
